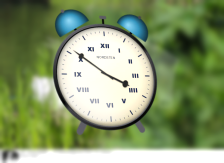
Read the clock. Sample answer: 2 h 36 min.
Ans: 3 h 51 min
